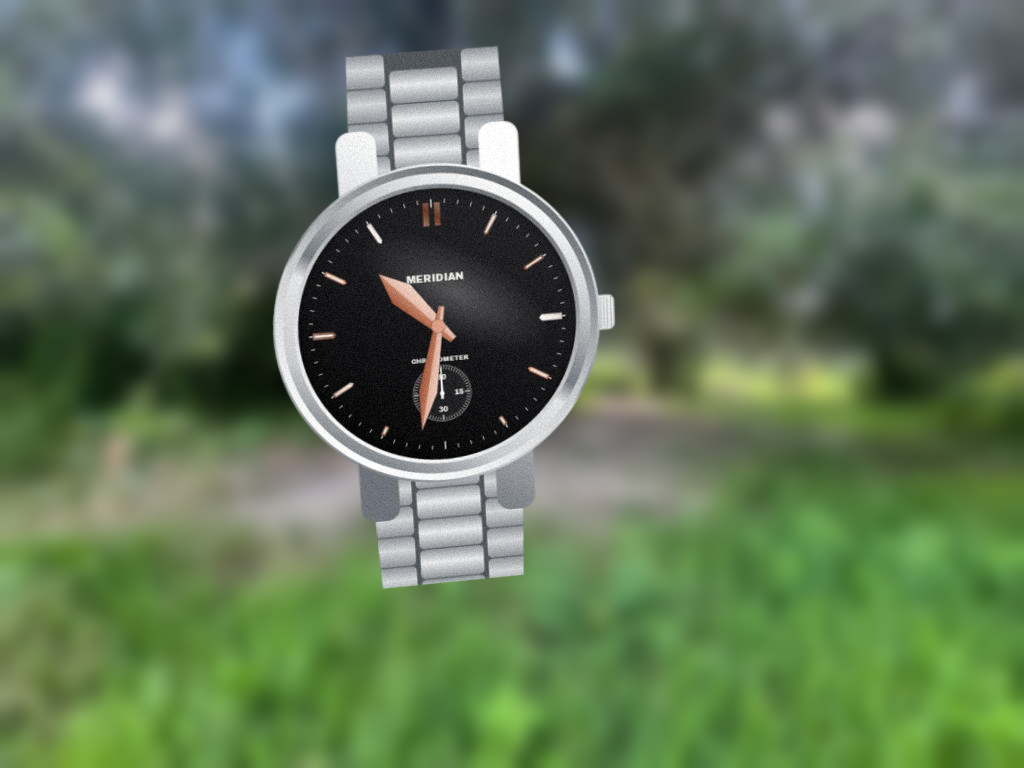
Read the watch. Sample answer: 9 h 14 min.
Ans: 10 h 32 min
